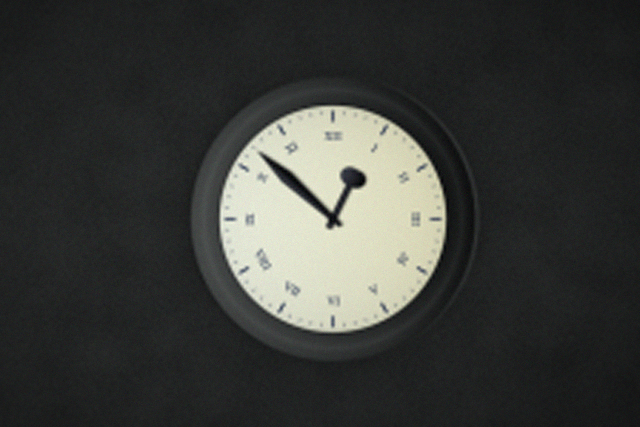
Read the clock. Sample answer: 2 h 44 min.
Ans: 12 h 52 min
